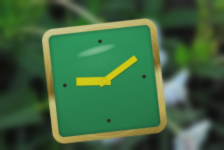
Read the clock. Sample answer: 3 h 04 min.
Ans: 9 h 10 min
